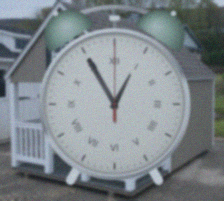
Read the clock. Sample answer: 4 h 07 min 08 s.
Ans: 12 h 55 min 00 s
